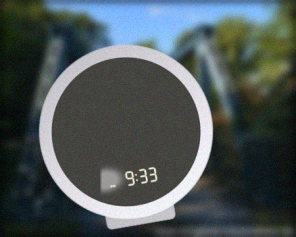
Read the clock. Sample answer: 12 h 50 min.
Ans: 9 h 33 min
